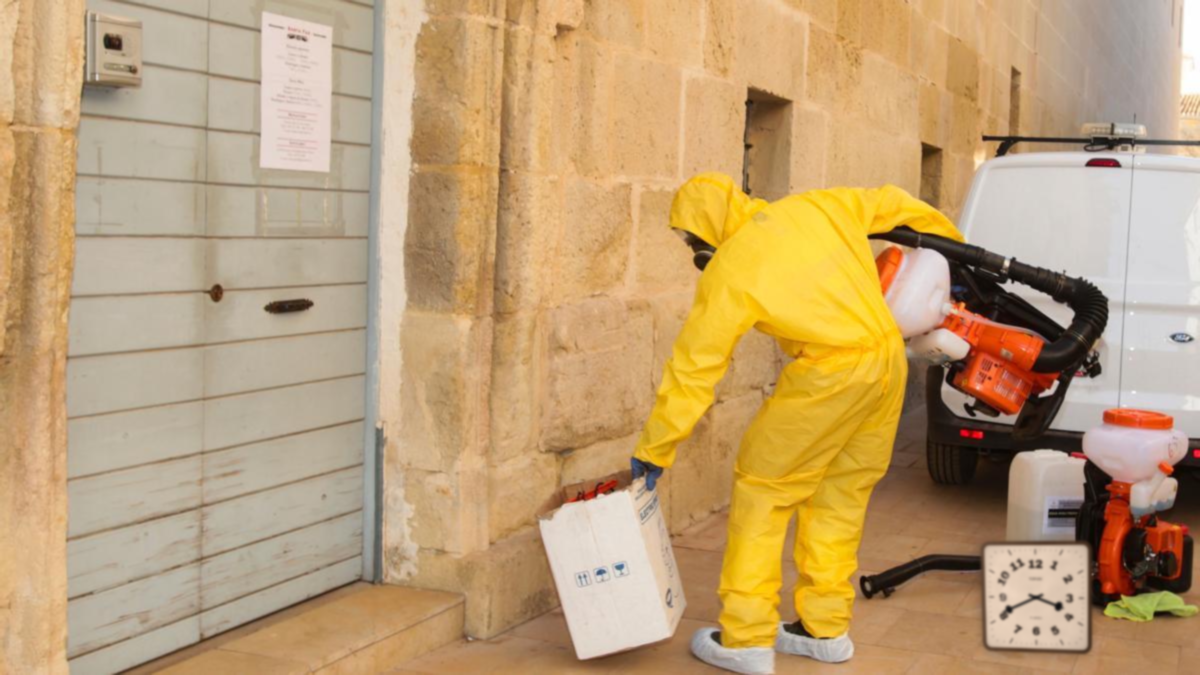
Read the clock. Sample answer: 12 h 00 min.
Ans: 3 h 41 min
